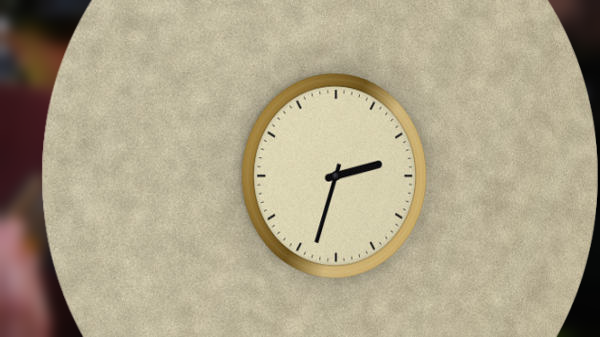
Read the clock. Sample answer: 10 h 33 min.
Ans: 2 h 33 min
